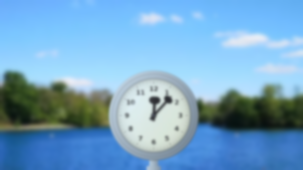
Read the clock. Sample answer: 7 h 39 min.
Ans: 12 h 07 min
